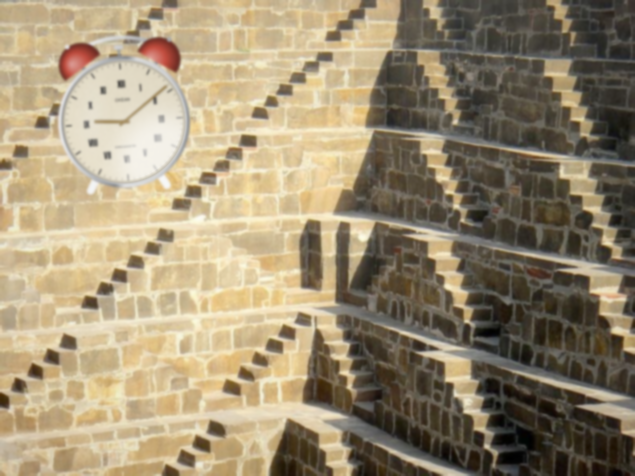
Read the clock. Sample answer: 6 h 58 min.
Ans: 9 h 09 min
